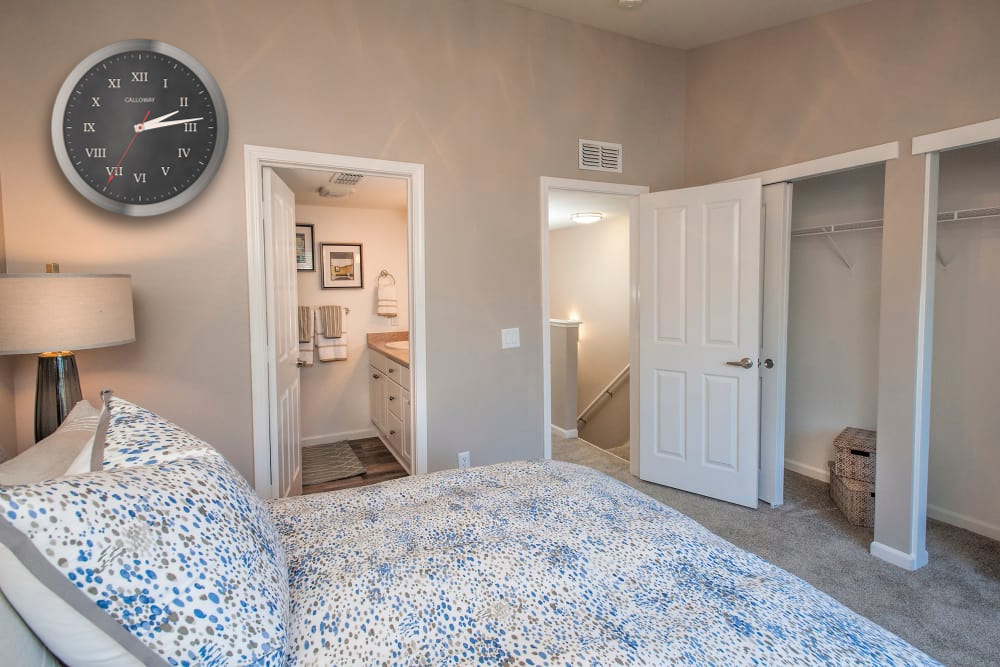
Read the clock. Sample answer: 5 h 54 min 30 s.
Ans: 2 h 13 min 35 s
